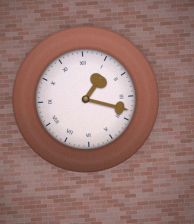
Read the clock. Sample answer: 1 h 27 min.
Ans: 1 h 18 min
